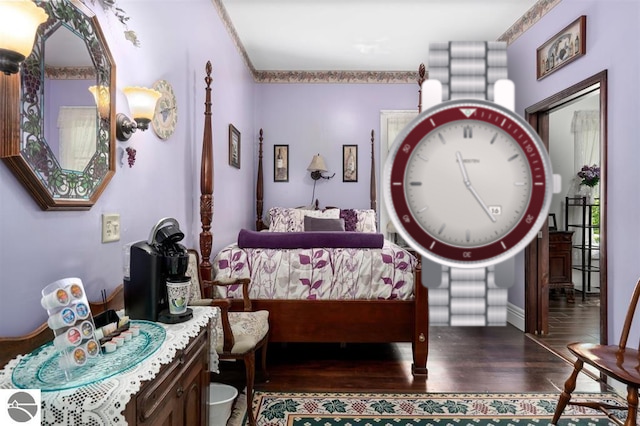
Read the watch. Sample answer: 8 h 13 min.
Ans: 11 h 24 min
